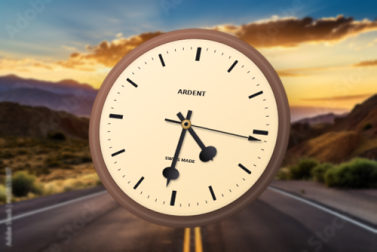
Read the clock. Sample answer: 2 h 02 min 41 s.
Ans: 4 h 31 min 16 s
